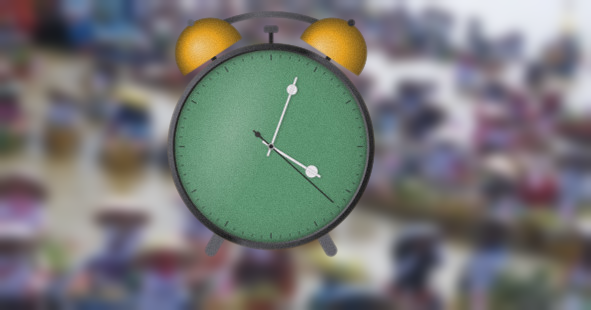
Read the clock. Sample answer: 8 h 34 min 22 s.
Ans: 4 h 03 min 22 s
